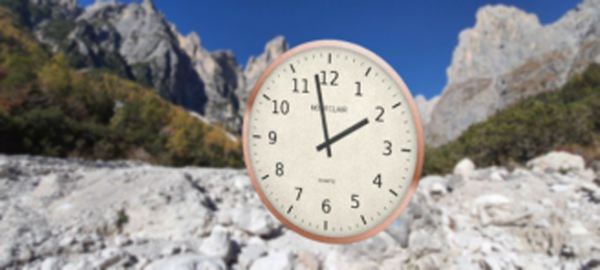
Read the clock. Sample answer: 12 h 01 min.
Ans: 1 h 58 min
